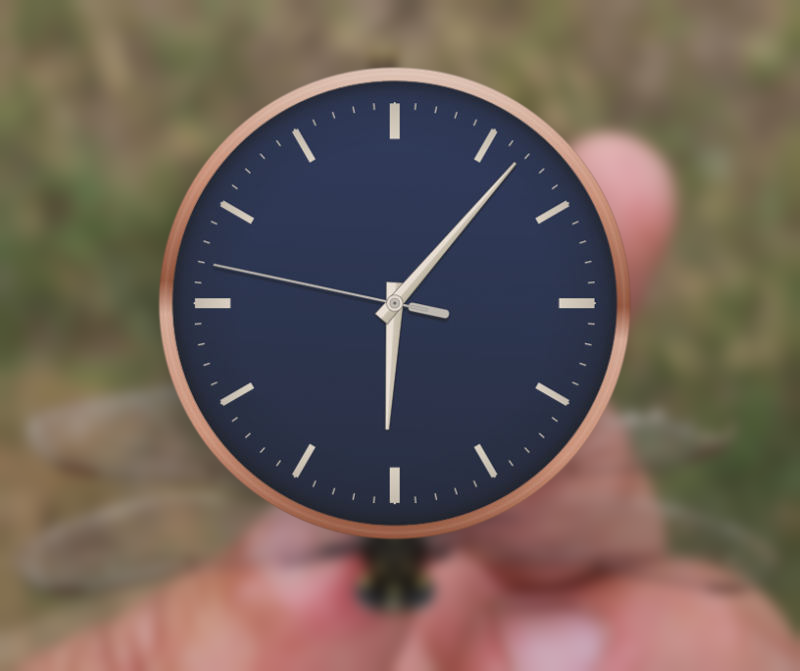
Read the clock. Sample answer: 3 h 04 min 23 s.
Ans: 6 h 06 min 47 s
